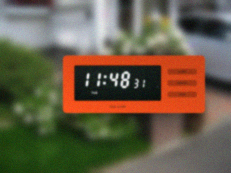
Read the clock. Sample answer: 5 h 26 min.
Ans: 11 h 48 min
